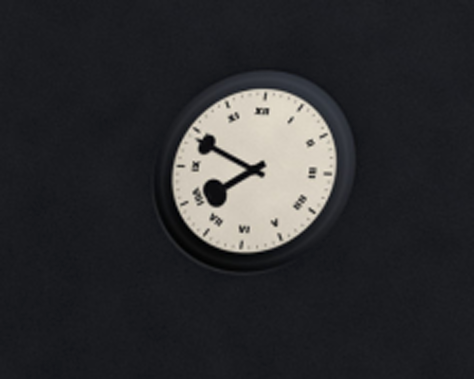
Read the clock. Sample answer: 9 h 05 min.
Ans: 7 h 49 min
